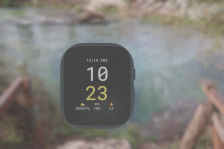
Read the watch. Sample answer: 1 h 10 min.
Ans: 10 h 23 min
